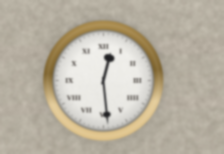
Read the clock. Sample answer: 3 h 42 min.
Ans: 12 h 29 min
